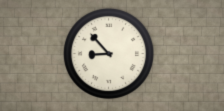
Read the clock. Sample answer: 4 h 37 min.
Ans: 8 h 53 min
